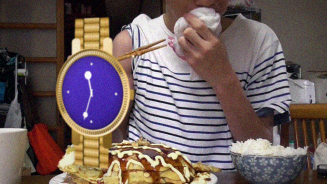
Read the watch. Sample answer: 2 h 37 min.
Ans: 11 h 33 min
